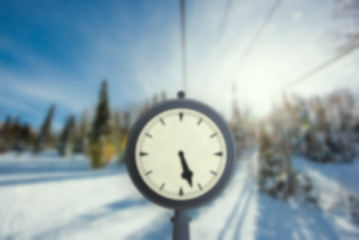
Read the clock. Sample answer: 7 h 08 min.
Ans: 5 h 27 min
